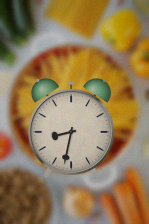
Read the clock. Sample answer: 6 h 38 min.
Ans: 8 h 32 min
